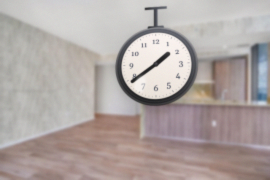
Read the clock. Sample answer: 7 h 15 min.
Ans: 1 h 39 min
